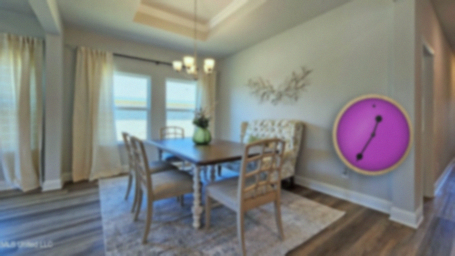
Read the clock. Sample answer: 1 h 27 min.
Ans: 12 h 35 min
